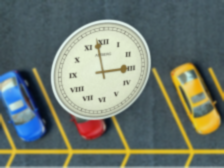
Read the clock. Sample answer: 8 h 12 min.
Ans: 2 h 58 min
